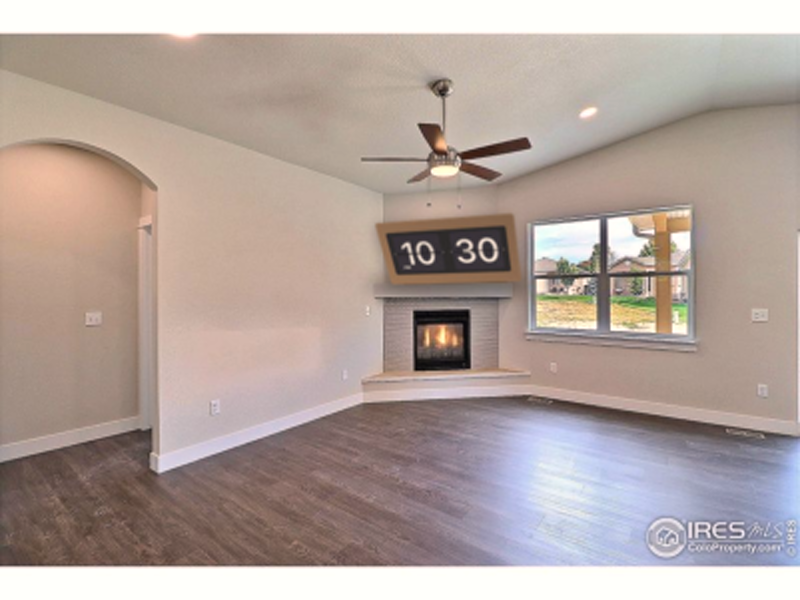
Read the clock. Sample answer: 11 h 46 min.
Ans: 10 h 30 min
